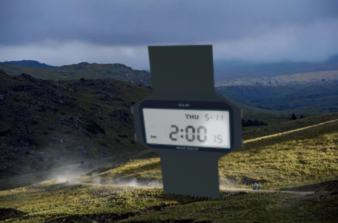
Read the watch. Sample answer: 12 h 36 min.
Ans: 2 h 00 min
